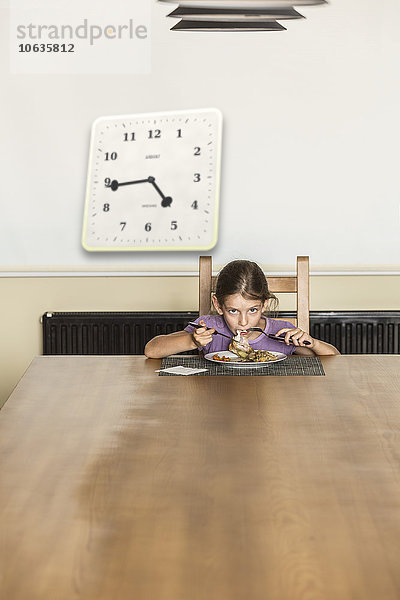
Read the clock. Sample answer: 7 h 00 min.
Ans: 4 h 44 min
